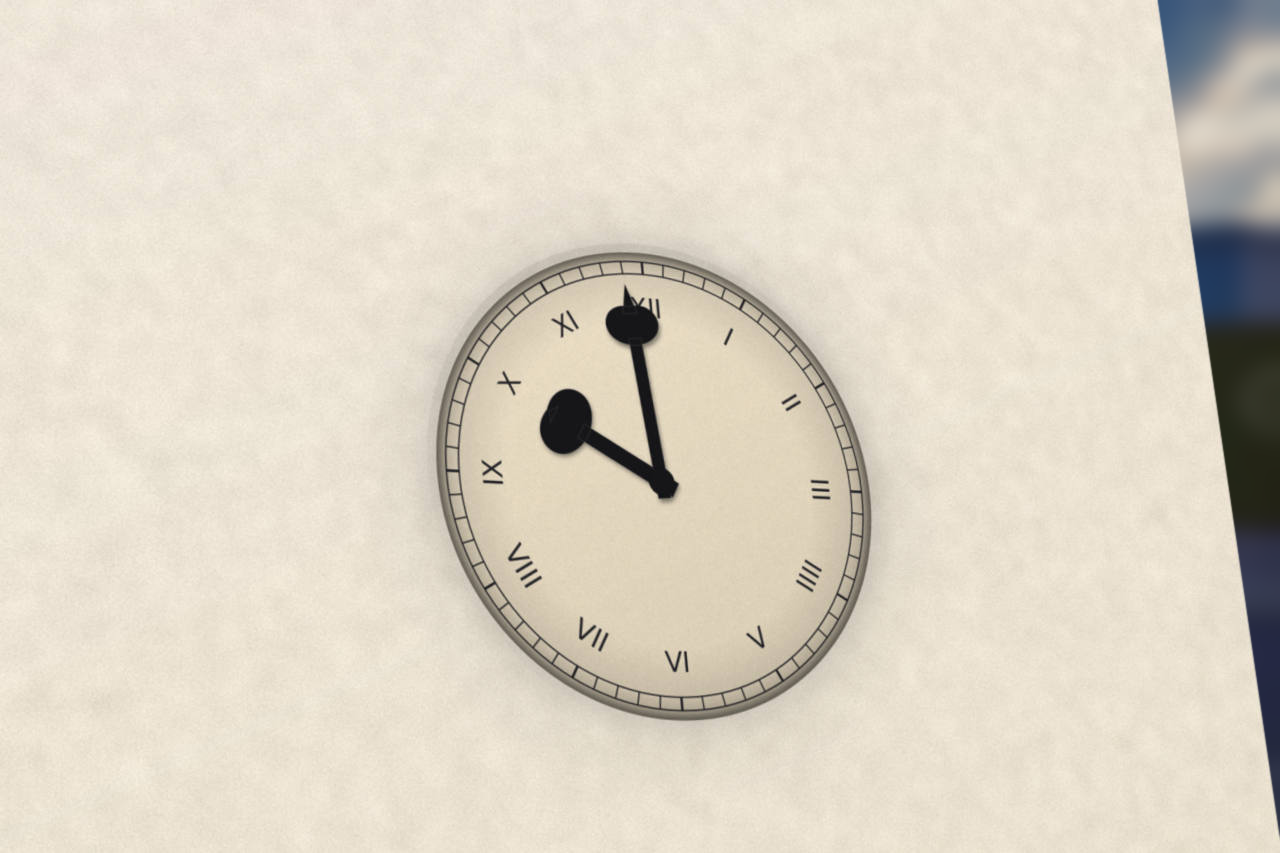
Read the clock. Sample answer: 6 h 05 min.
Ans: 9 h 59 min
